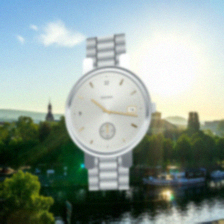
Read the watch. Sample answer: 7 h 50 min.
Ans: 10 h 17 min
